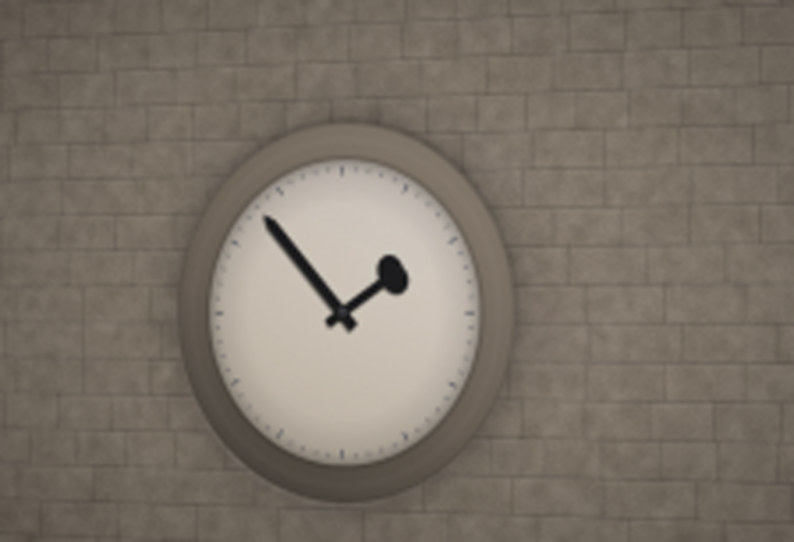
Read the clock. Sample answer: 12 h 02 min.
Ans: 1 h 53 min
